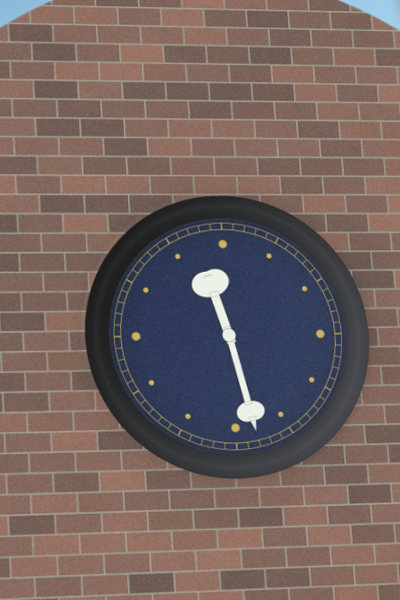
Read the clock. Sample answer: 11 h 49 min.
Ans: 11 h 28 min
